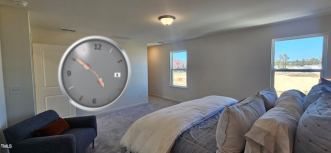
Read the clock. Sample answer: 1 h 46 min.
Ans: 4 h 51 min
